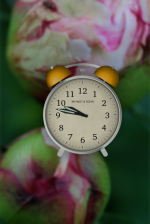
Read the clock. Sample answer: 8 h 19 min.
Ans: 9 h 47 min
